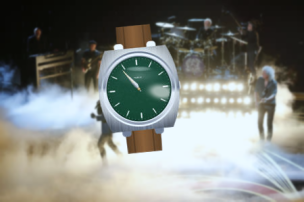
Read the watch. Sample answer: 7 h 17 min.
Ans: 10 h 54 min
